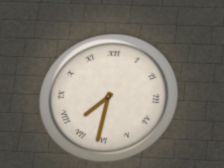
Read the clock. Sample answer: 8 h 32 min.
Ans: 7 h 31 min
